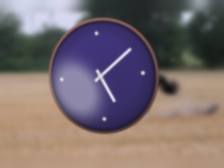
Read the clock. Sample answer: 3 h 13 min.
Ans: 5 h 09 min
